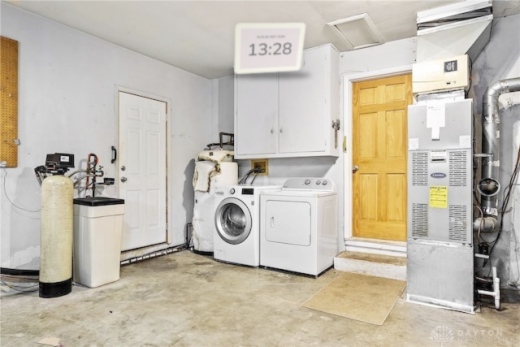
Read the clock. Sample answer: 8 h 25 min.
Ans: 13 h 28 min
